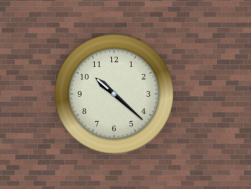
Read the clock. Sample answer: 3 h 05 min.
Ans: 10 h 22 min
